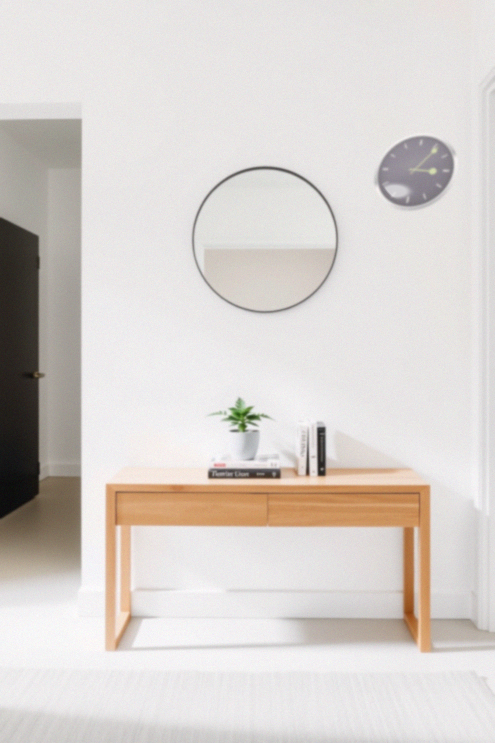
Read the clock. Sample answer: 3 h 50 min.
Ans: 3 h 06 min
